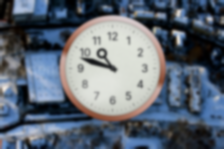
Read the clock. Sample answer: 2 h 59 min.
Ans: 10 h 48 min
